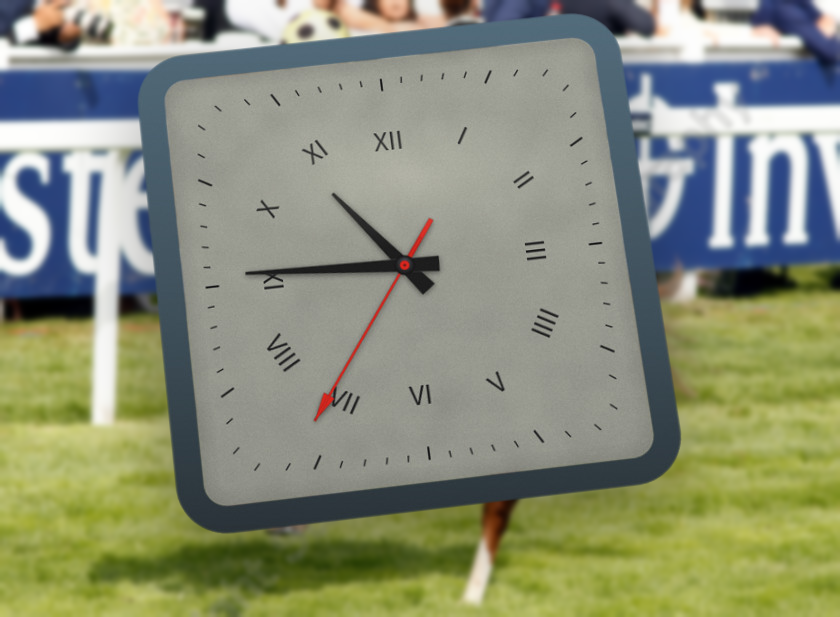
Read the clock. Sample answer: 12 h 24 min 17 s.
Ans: 10 h 45 min 36 s
